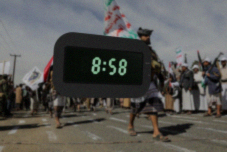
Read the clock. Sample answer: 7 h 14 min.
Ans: 8 h 58 min
